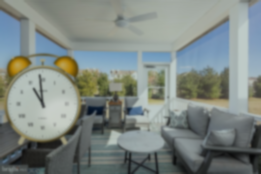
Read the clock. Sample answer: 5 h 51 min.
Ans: 10 h 59 min
